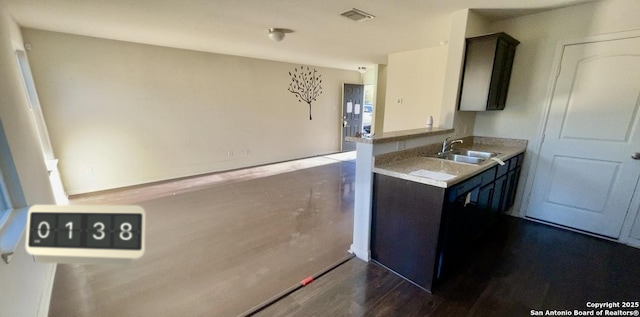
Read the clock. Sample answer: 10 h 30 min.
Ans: 1 h 38 min
